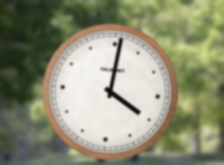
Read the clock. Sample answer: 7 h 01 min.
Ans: 4 h 01 min
